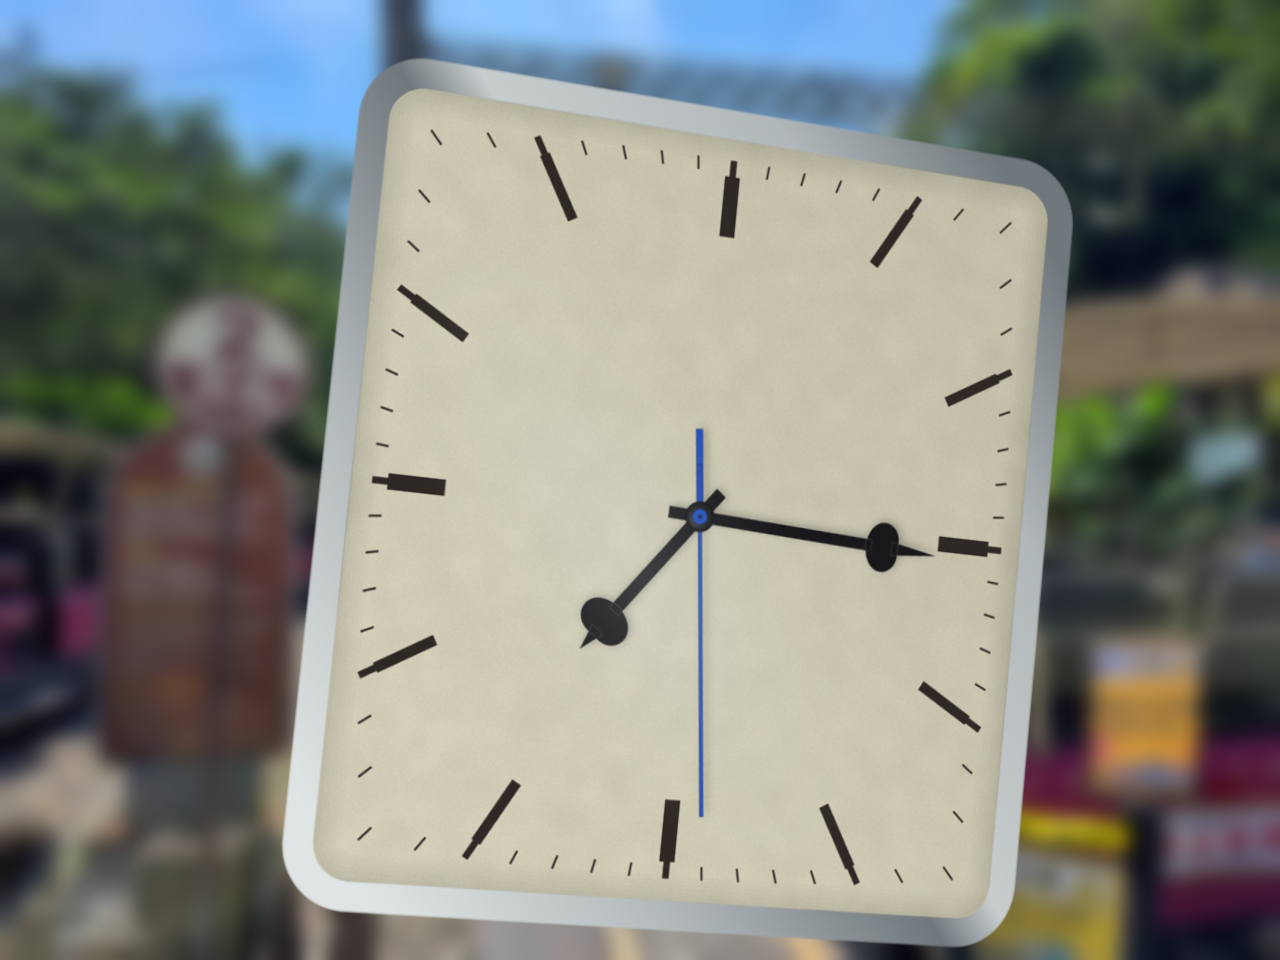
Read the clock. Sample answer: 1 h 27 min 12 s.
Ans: 7 h 15 min 29 s
